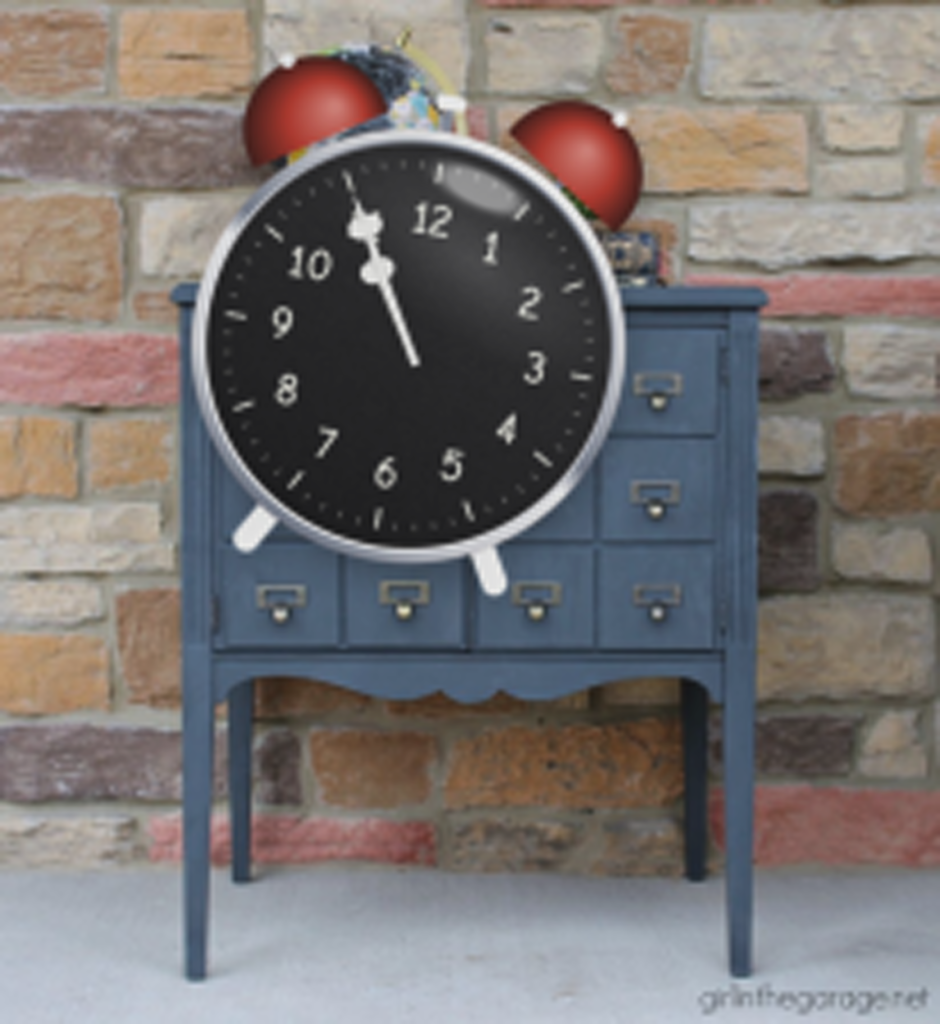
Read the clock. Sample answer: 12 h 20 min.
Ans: 10 h 55 min
